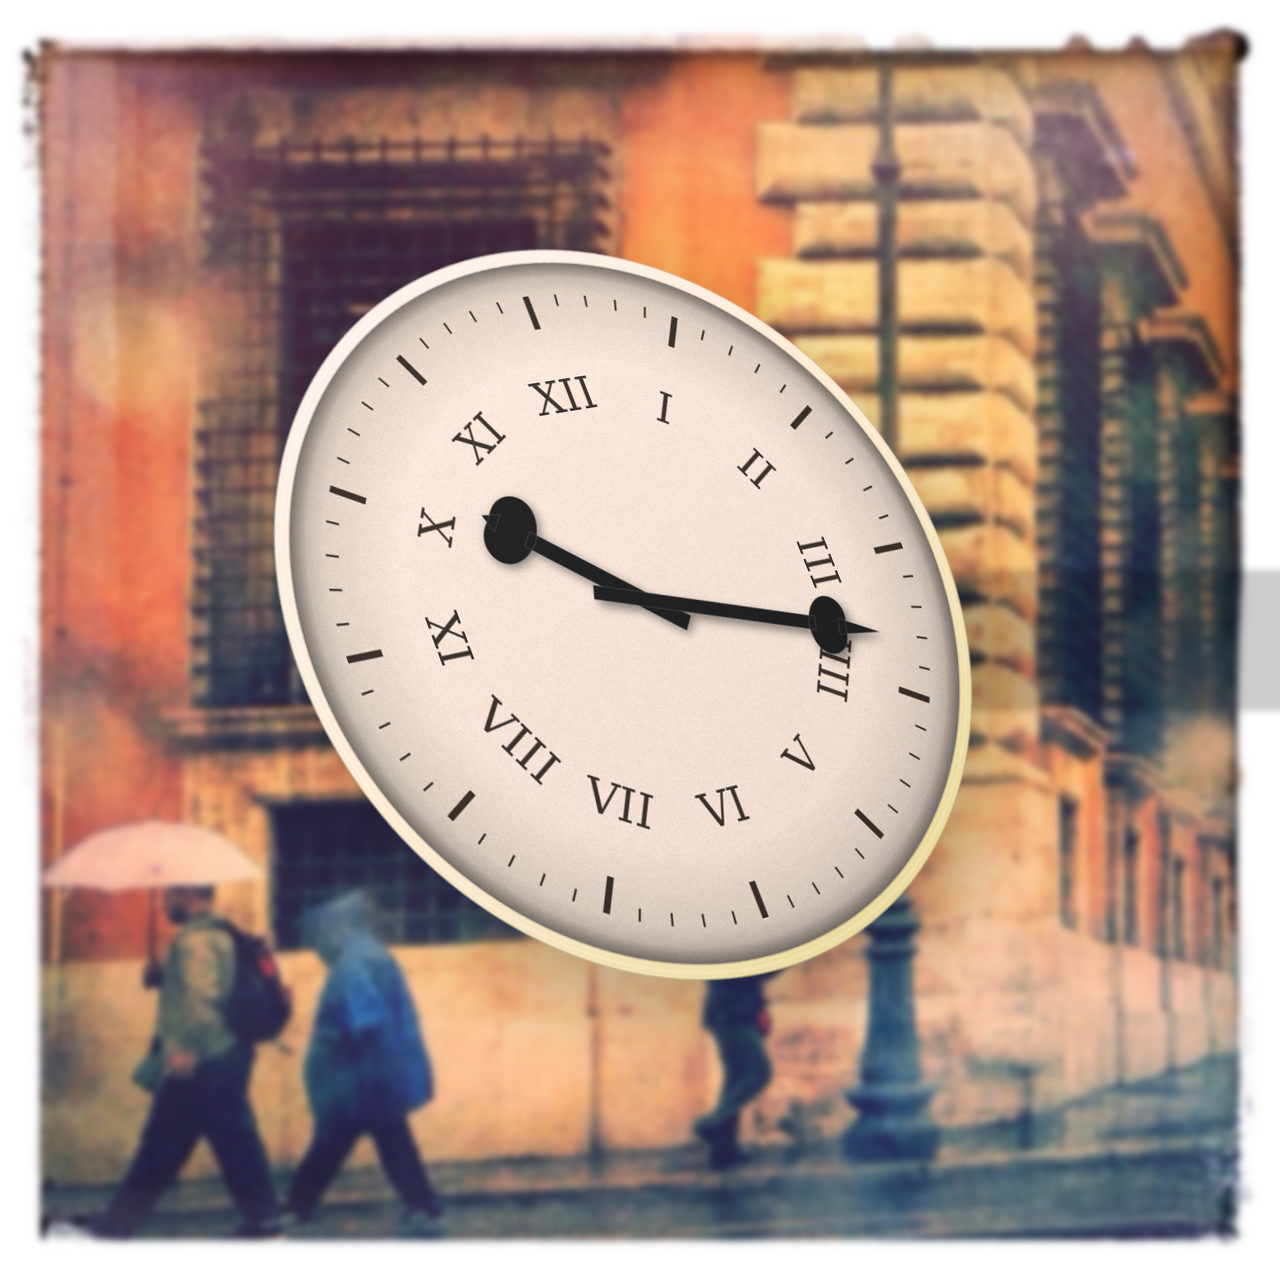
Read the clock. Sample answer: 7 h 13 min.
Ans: 10 h 18 min
